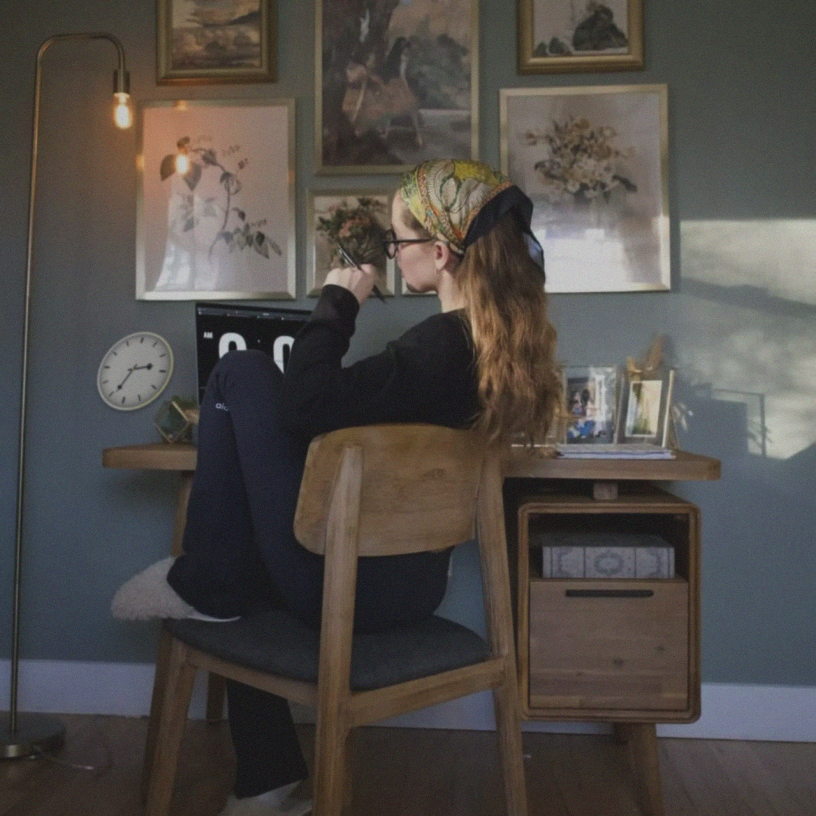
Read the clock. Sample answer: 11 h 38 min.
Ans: 2 h 34 min
